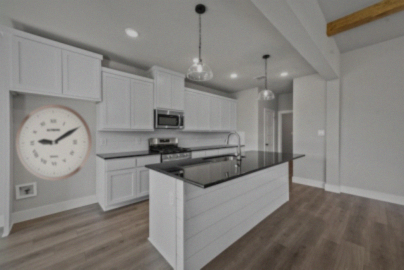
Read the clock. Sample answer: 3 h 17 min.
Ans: 9 h 10 min
